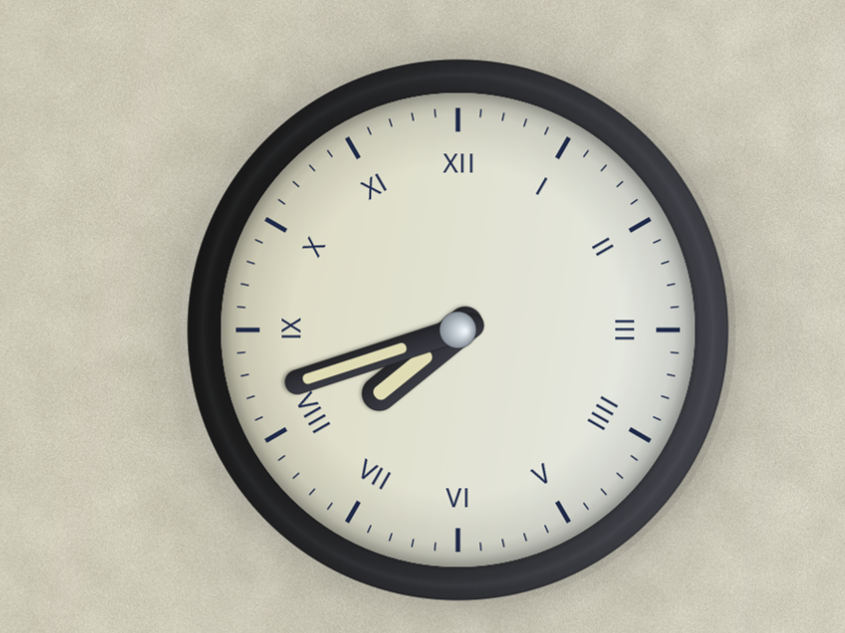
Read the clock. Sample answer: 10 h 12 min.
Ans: 7 h 42 min
